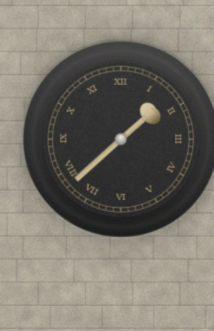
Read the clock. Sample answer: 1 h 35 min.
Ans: 1 h 38 min
